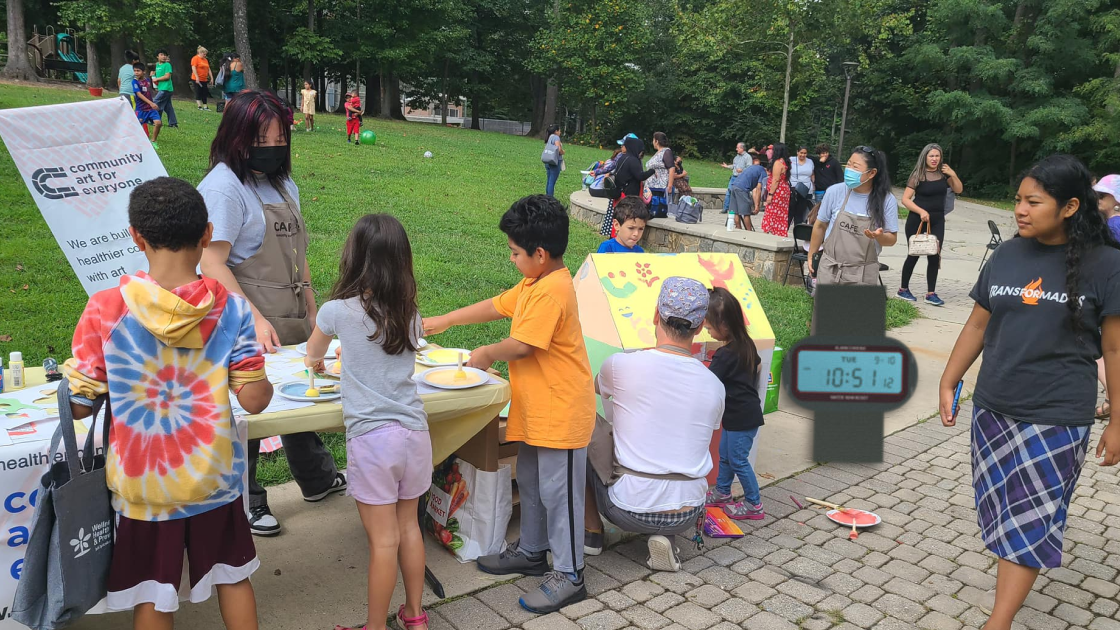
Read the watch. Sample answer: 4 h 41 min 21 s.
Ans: 10 h 51 min 12 s
